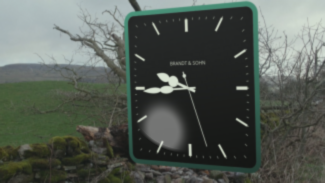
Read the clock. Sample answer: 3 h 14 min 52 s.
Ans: 9 h 44 min 27 s
